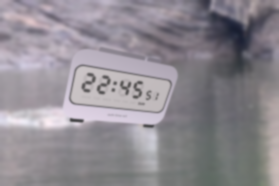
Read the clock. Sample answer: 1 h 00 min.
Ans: 22 h 45 min
